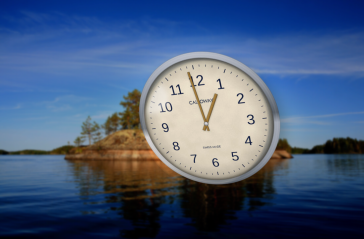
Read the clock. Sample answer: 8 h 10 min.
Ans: 12 h 59 min
